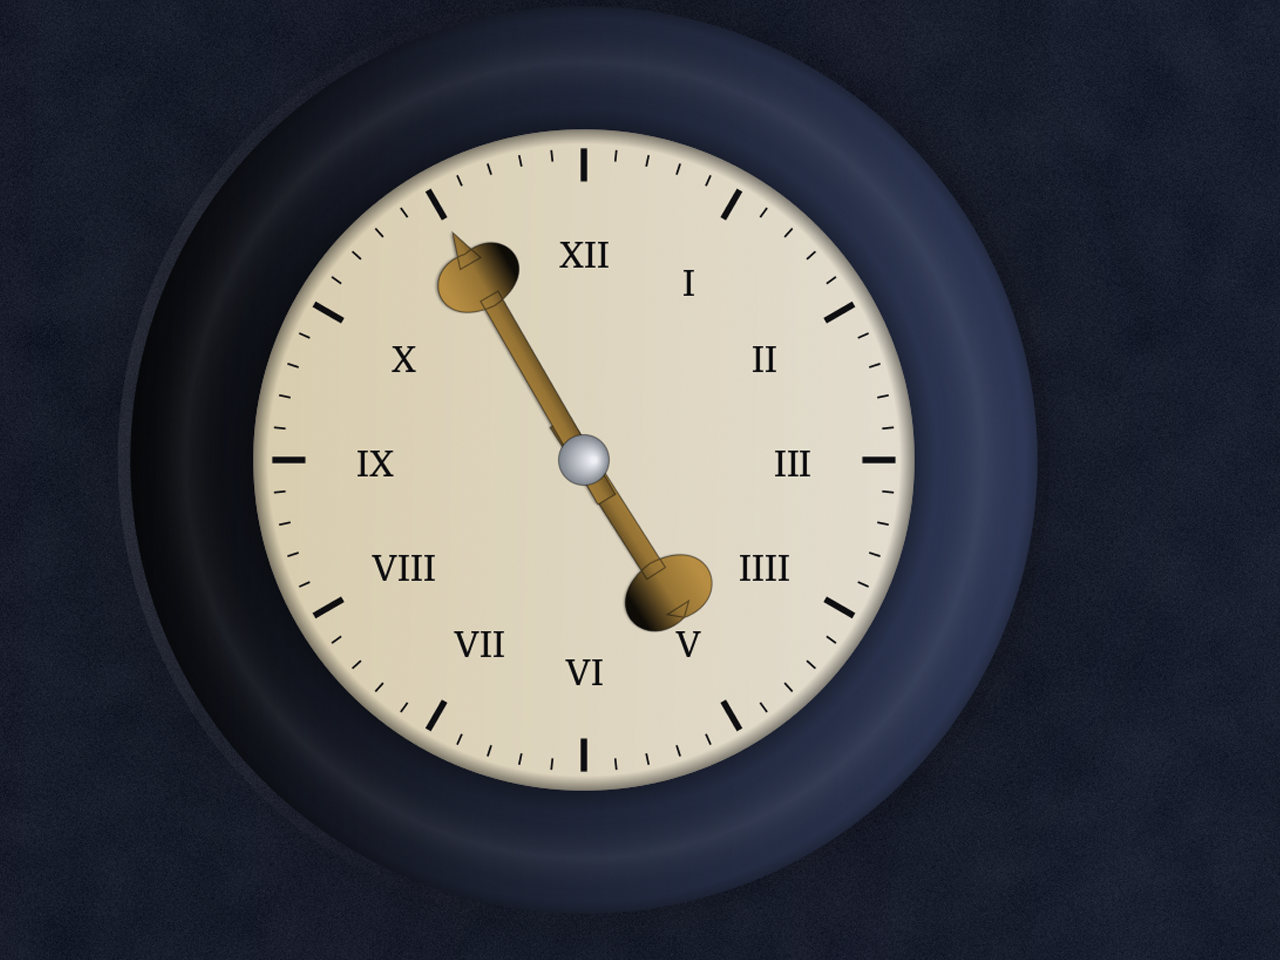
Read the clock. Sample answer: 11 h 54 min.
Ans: 4 h 55 min
